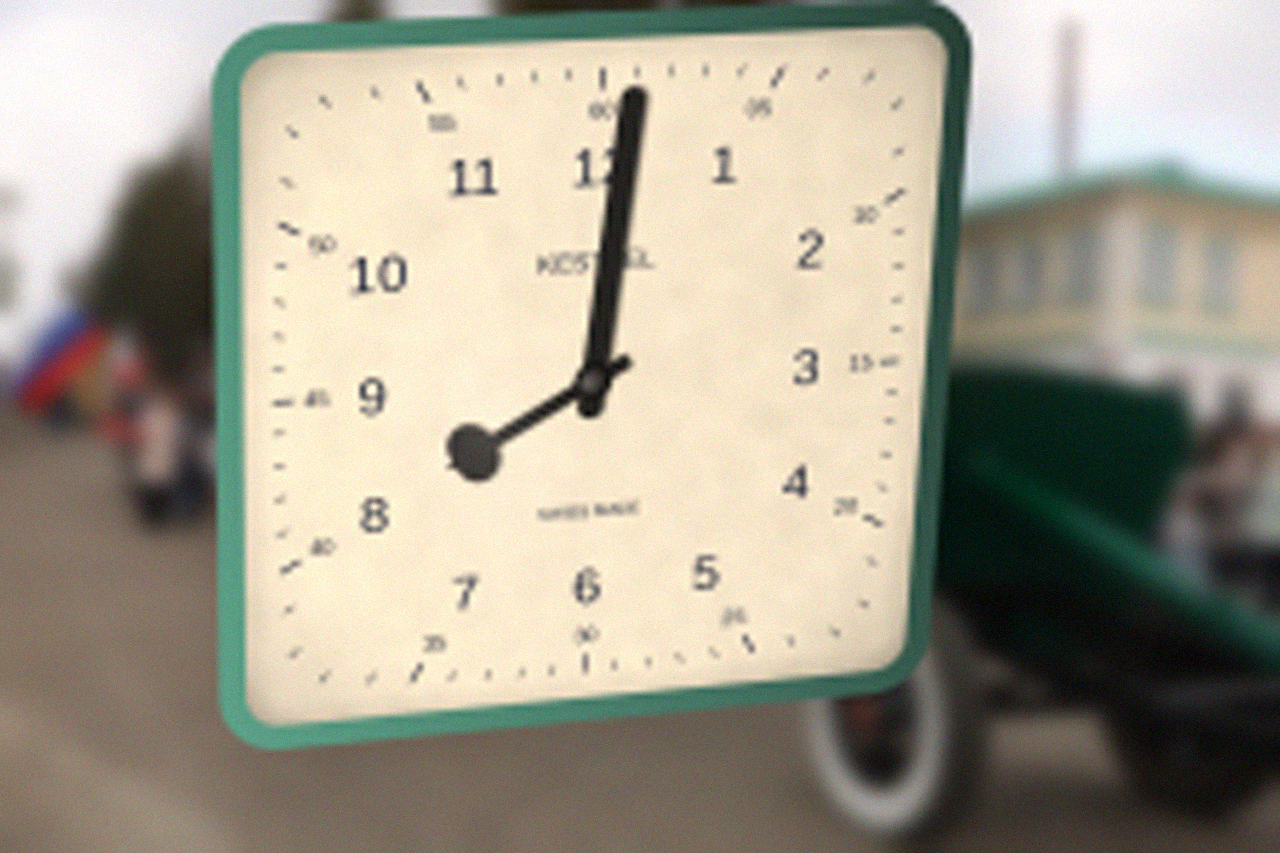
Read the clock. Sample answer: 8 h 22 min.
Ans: 8 h 01 min
